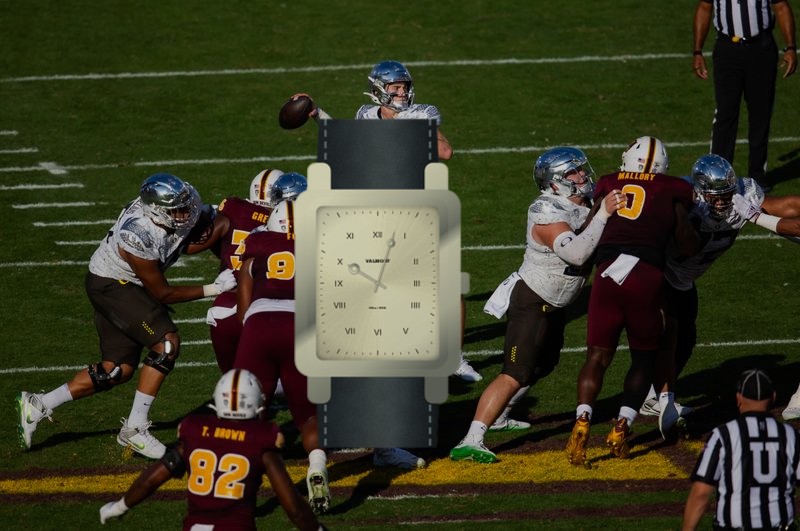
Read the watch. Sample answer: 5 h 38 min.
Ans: 10 h 03 min
